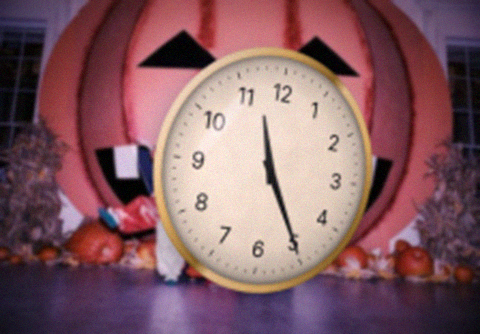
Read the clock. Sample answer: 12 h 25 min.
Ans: 11 h 25 min
